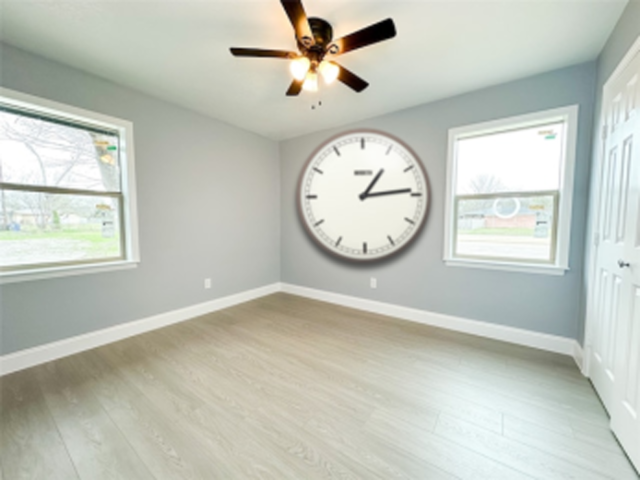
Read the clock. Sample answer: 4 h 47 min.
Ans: 1 h 14 min
